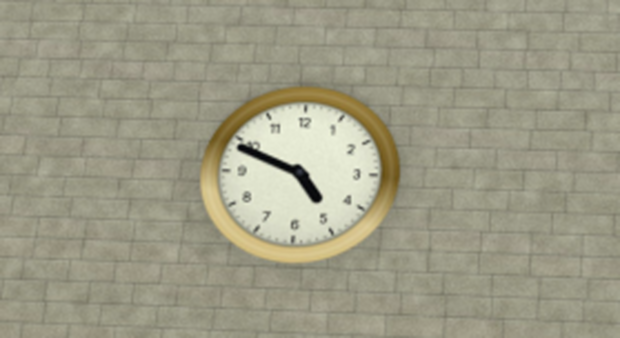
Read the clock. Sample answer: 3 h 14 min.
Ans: 4 h 49 min
